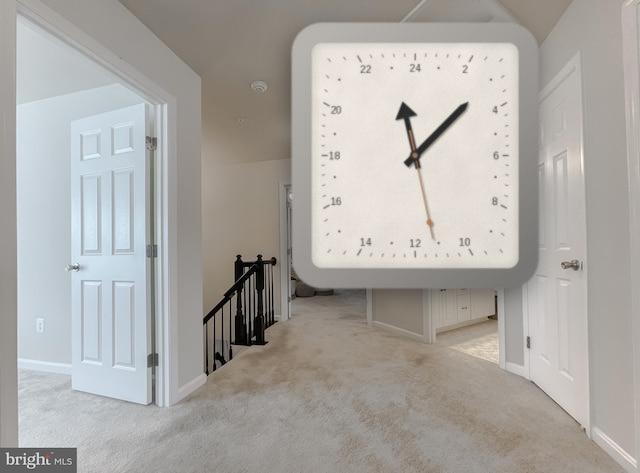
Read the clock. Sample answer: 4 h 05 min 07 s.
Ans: 23 h 07 min 28 s
